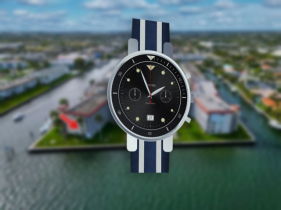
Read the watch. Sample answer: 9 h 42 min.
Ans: 1 h 56 min
